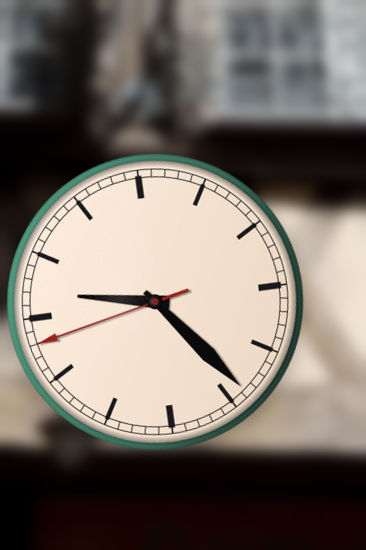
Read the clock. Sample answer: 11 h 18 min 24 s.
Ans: 9 h 23 min 43 s
